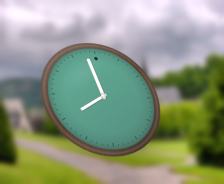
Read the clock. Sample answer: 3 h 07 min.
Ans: 7 h 58 min
